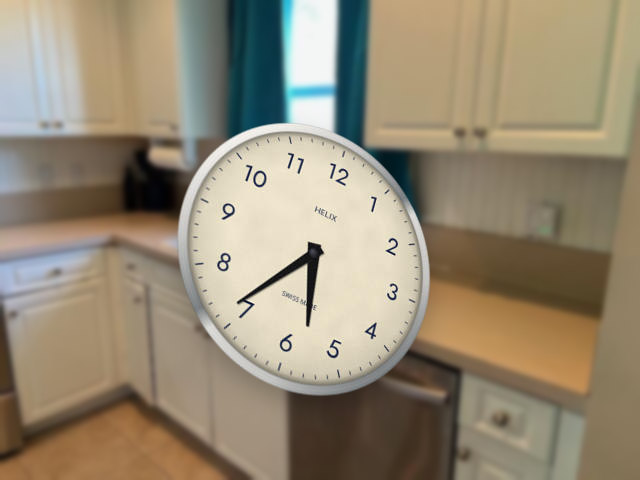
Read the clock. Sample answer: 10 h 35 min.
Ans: 5 h 36 min
